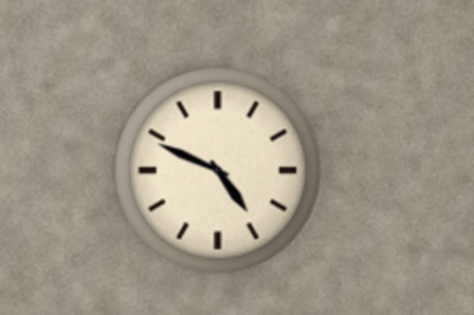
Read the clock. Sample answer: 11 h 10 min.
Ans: 4 h 49 min
